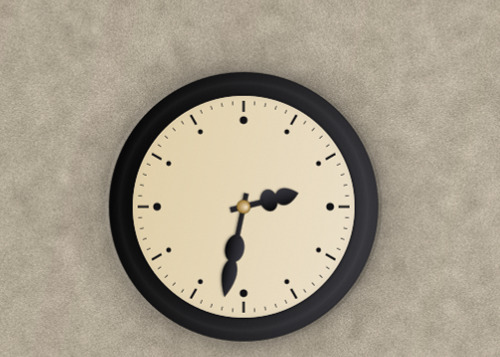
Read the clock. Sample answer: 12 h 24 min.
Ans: 2 h 32 min
